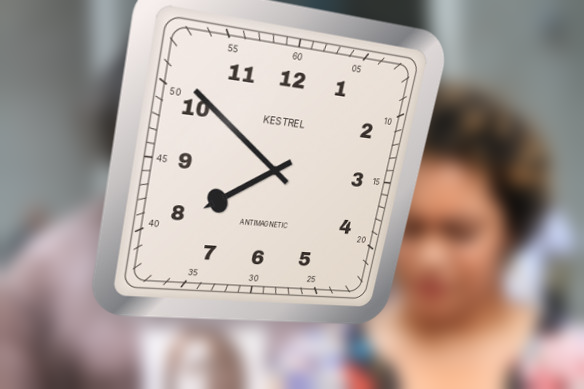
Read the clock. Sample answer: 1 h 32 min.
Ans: 7 h 51 min
